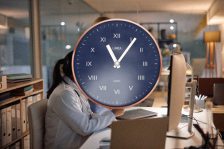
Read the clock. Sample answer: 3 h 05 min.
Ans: 11 h 06 min
